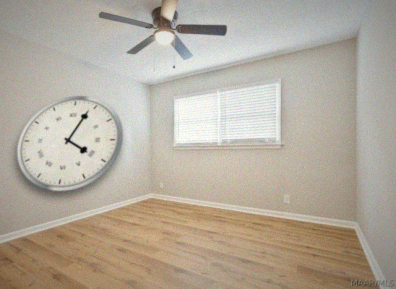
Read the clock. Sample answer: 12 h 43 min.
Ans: 4 h 04 min
